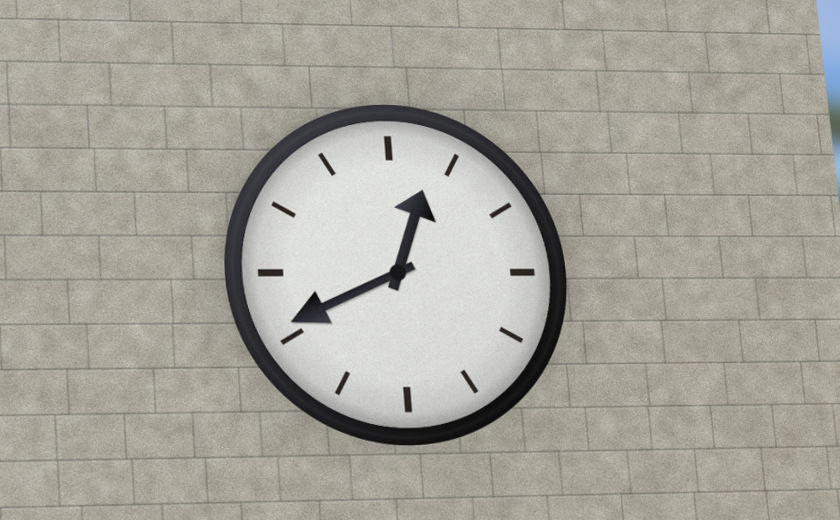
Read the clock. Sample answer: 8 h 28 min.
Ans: 12 h 41 min
